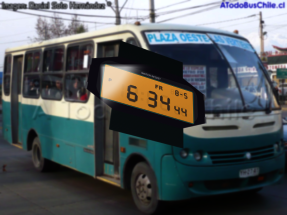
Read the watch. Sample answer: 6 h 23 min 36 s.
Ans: 6 h 34 min 44 s
